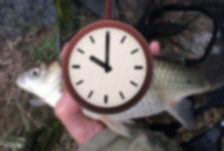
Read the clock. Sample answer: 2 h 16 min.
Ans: 10 h 00 min
